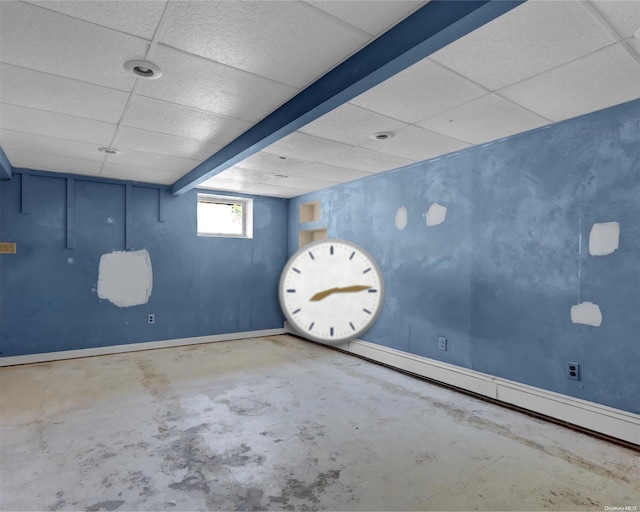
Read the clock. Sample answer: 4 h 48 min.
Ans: 8 h 14 min
